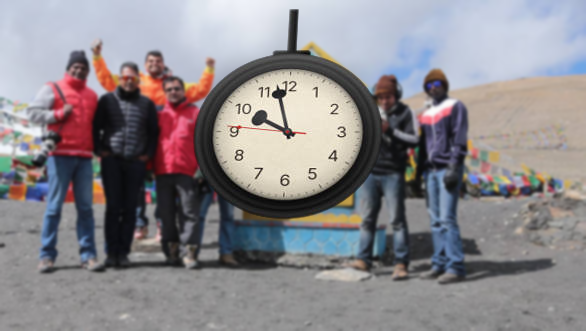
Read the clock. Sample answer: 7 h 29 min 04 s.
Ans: 9 h 57 min 46 s
